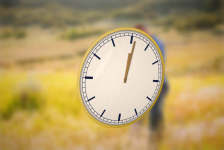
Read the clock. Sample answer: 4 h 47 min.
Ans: 12 h 01 min
